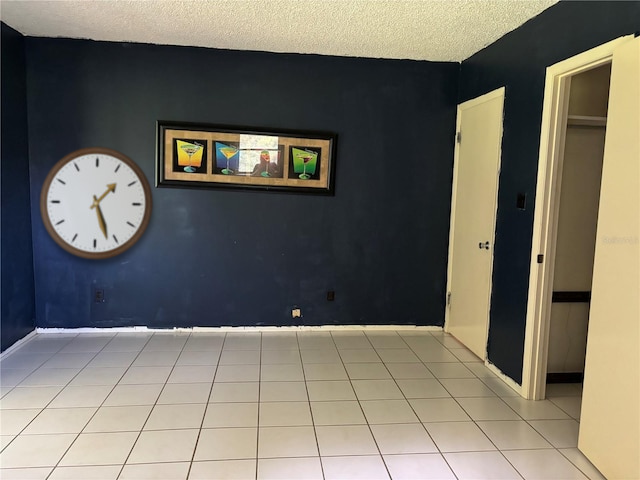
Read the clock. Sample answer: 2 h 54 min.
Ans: 1 h 27 min
